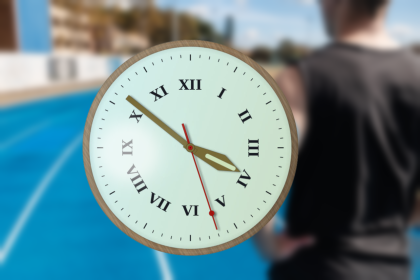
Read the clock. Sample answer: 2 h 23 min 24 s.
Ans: 3 h 51 min 27 s
